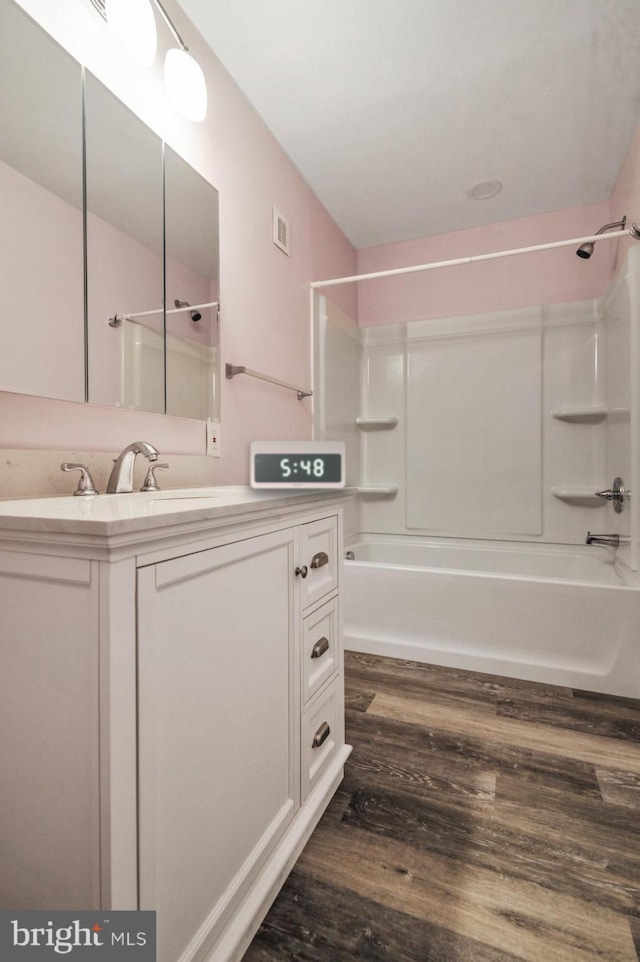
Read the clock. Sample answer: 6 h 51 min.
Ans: 5 h 48 min
